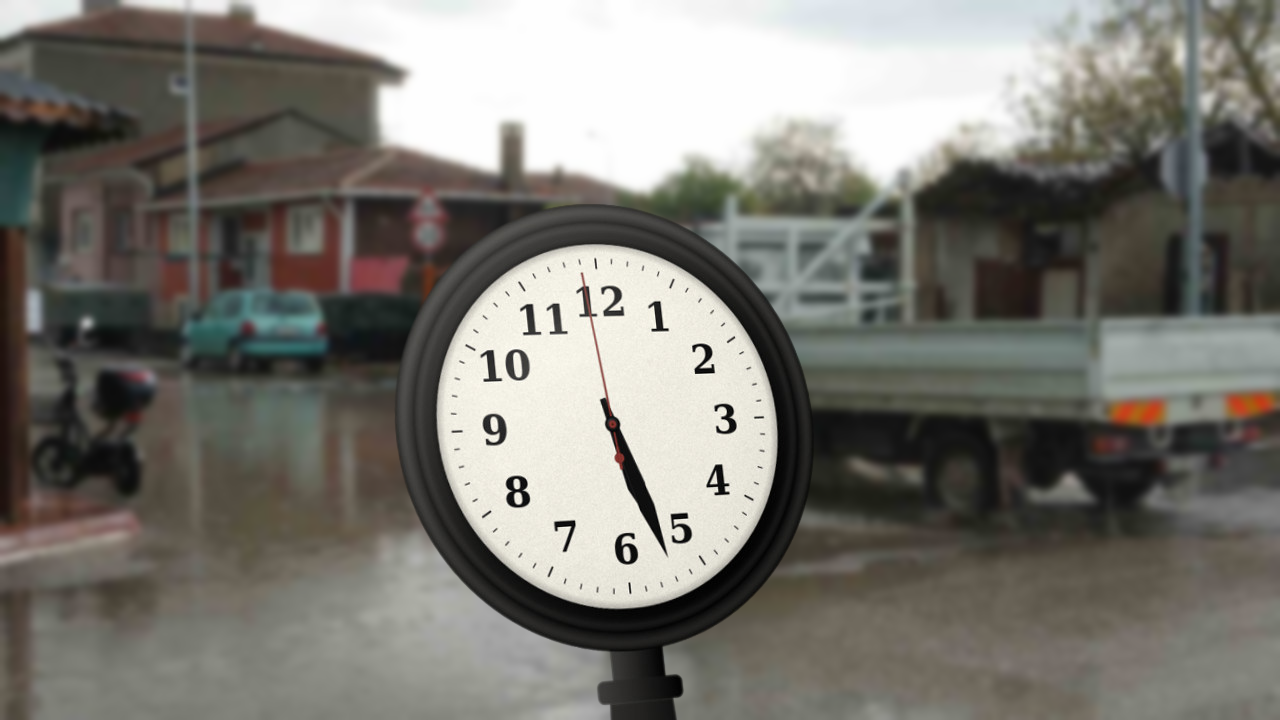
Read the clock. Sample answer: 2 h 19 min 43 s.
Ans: 5 h 26 min 59 s
